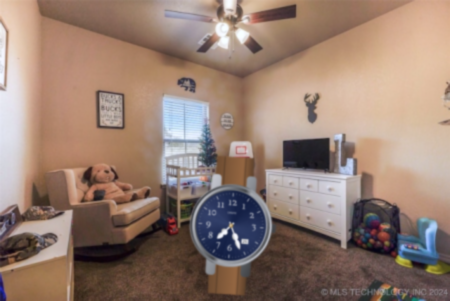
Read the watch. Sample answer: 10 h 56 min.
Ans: 7 h 26 min
